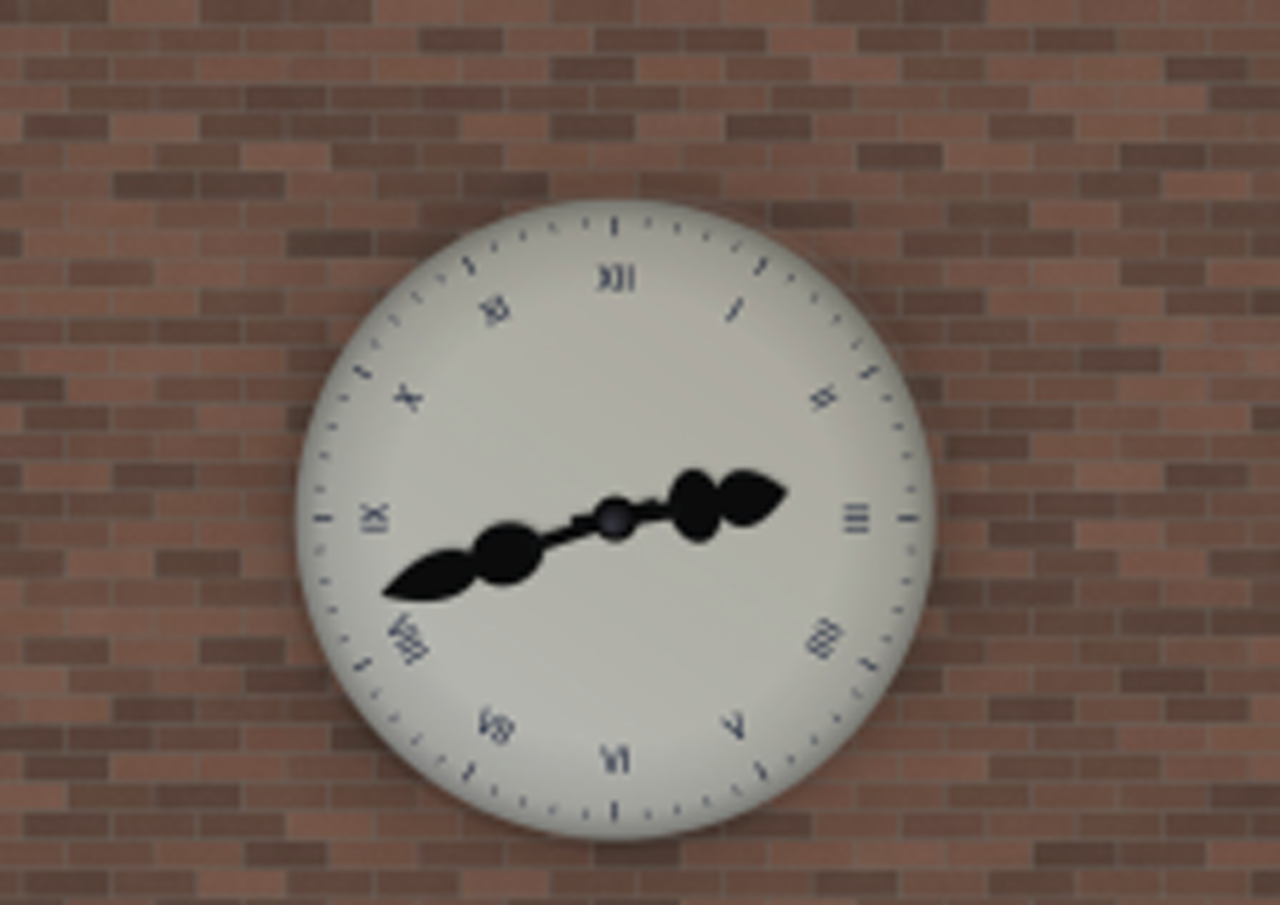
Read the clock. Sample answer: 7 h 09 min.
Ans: 2 h 42 min
